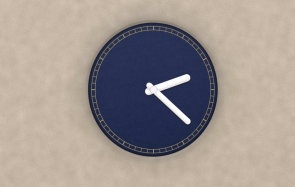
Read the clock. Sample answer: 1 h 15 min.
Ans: 2 h 22 min
